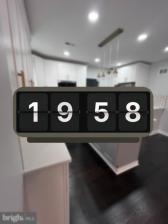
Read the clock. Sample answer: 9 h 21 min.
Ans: 19 h 58 min
